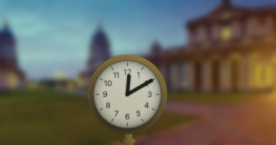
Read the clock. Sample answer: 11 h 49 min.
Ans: 12 h 10 min
